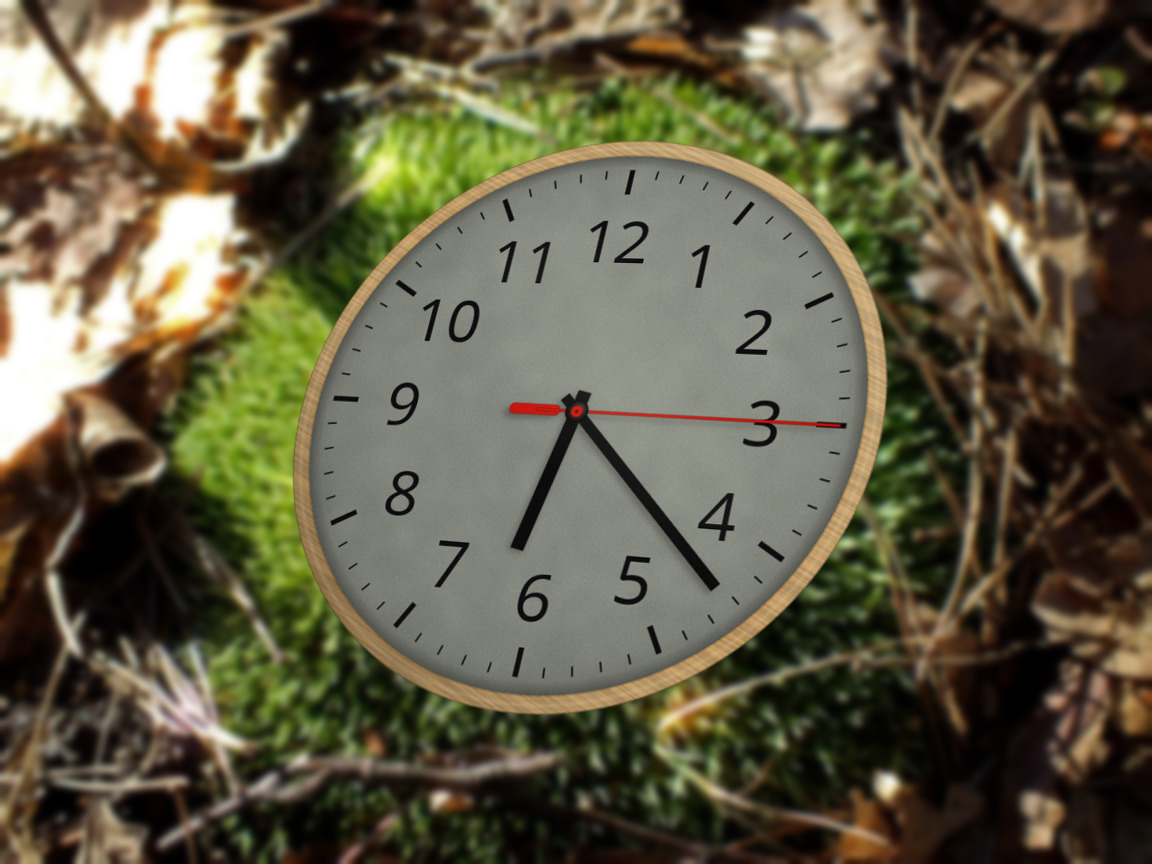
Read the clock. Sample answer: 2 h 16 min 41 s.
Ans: 6 h 22 min 15 s
